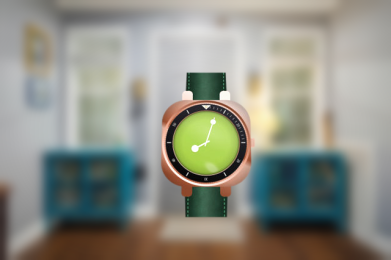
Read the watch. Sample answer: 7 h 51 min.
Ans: 8 h 03 min
